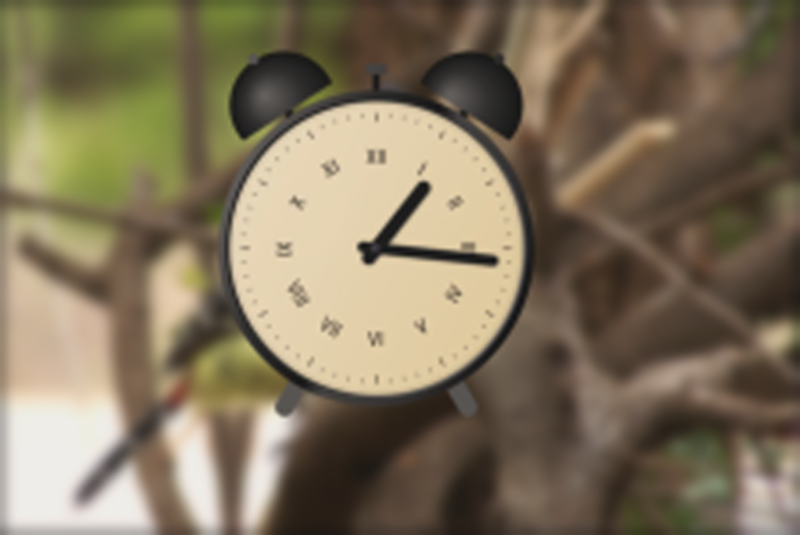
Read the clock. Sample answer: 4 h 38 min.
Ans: 1 h 16 min
